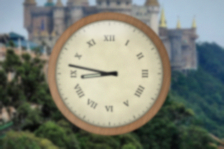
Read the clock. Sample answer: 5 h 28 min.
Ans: 8 h 47 min
